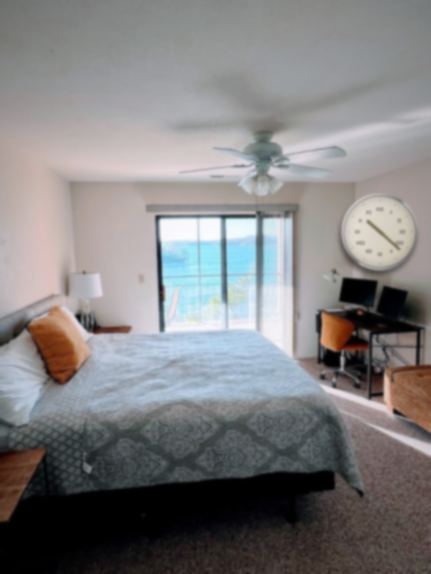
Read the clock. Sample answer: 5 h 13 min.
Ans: 10 h 22 min
